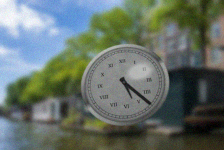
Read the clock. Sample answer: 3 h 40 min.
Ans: 5 h 23 min
